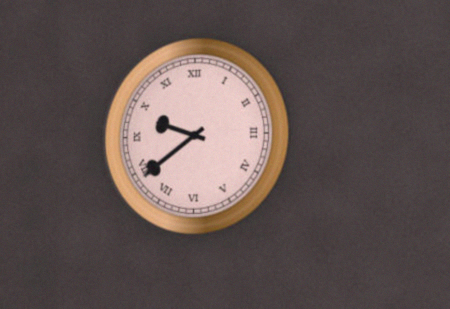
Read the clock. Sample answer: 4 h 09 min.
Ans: 9 h 39 min
